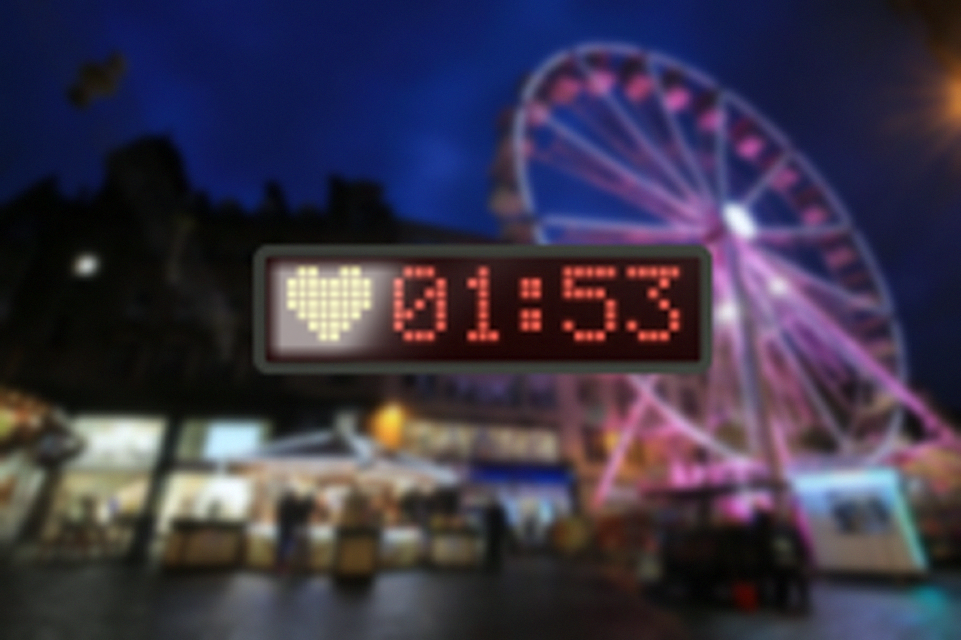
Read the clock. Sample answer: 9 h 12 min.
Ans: 1 h 53 min
